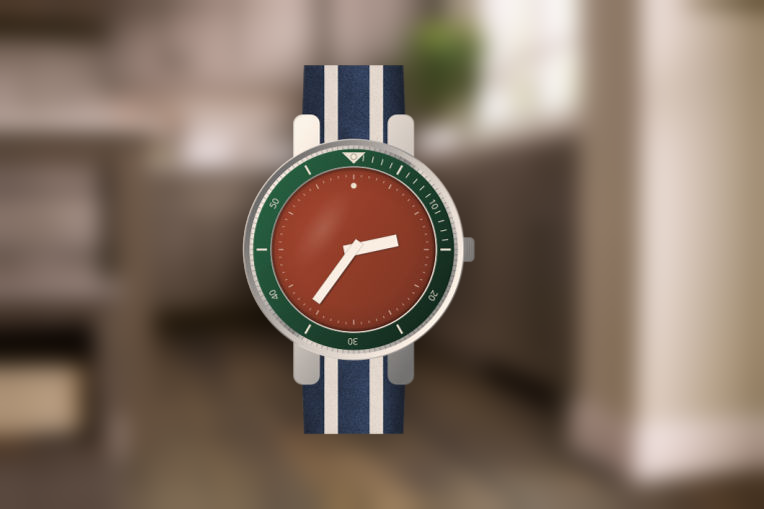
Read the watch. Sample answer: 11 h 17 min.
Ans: 2 h 36 min
